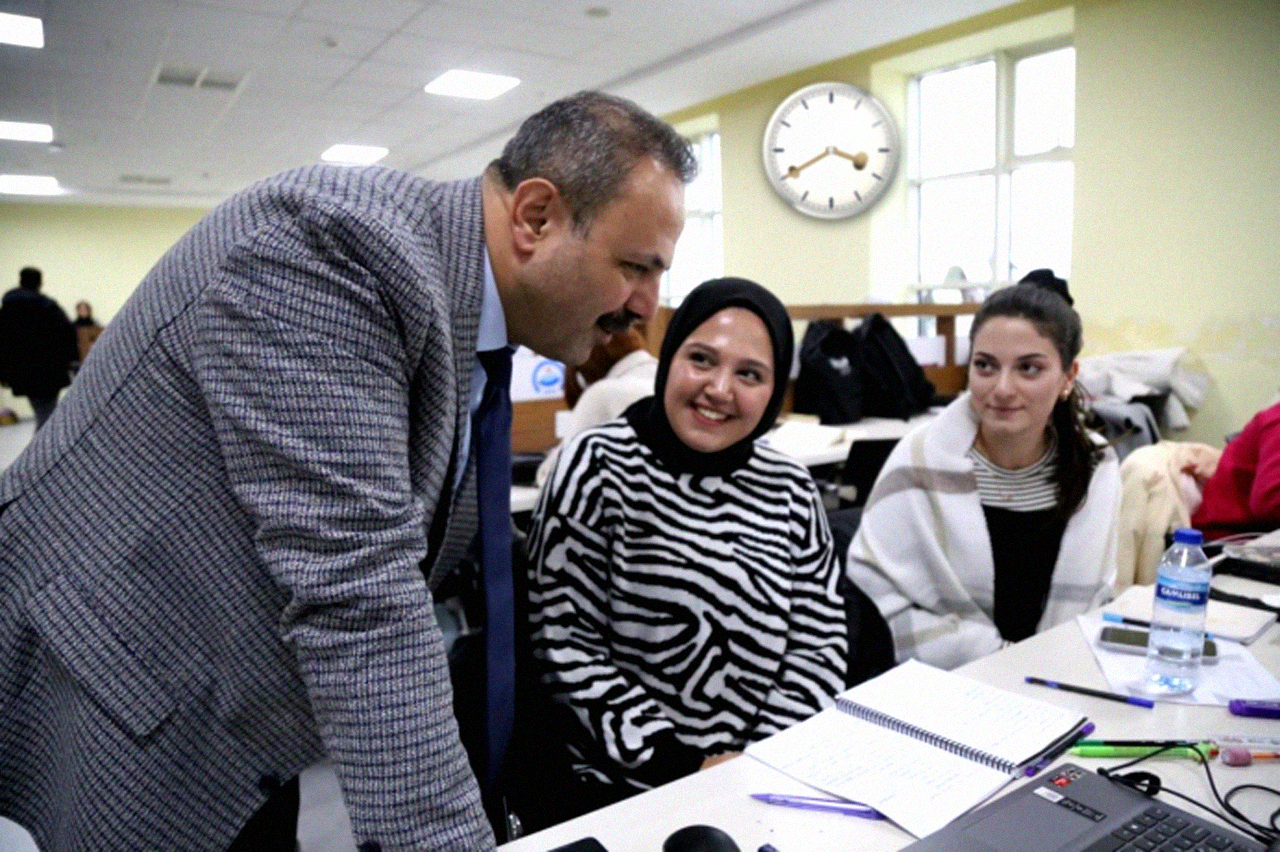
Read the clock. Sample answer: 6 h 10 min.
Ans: 3 h 40 min
